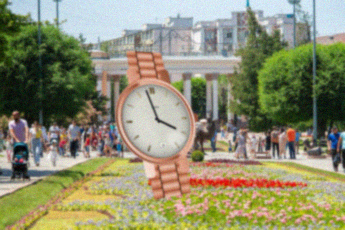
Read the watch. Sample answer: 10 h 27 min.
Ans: 3 h 58 min
